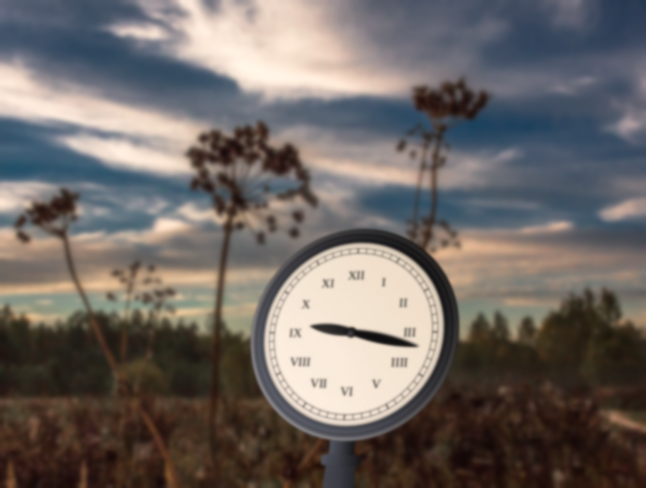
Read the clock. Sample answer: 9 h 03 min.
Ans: 9 h 17 min
